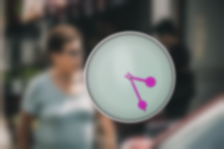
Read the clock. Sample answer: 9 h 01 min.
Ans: 3 h 26 min
